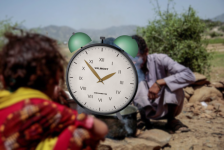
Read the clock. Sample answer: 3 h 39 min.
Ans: 1 h 53 min
